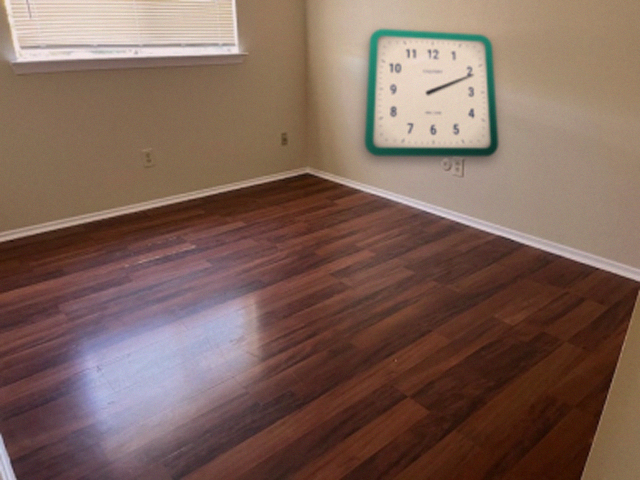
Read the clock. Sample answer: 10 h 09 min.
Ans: 2 h 11 min
